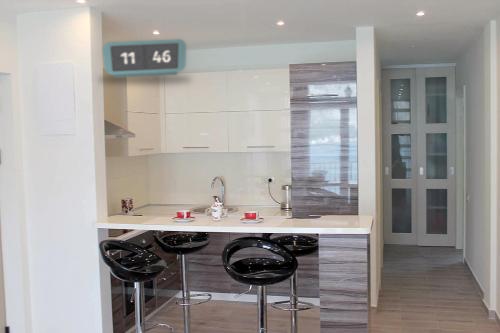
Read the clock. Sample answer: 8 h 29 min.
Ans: 11 h 46 min
